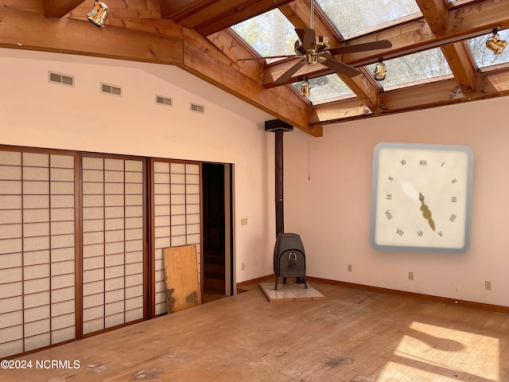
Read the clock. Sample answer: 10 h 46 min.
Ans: 5 h 26 min
